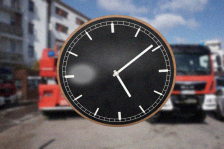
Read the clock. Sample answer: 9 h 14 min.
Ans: 5 h 09 min
